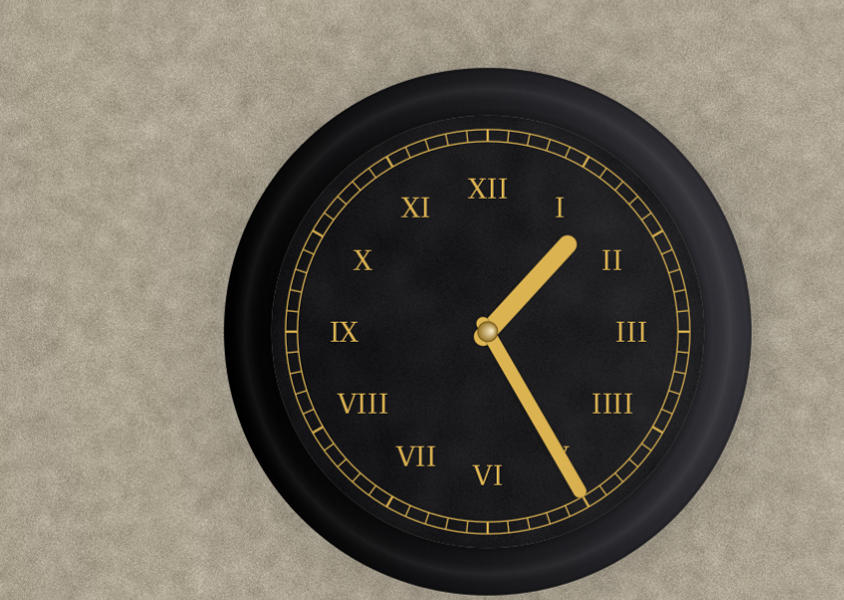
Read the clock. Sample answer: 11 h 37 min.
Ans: 1 h 25 min
